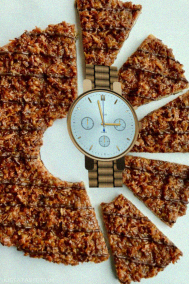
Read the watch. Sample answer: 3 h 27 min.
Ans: 2 h 58 min
